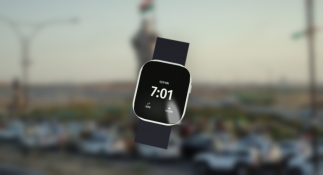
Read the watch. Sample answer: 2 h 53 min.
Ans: 7 h 01 min
